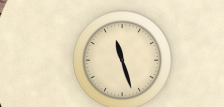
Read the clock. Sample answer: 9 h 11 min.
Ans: 11 h 27 min
